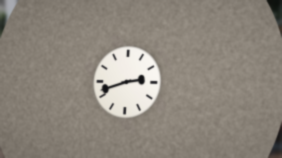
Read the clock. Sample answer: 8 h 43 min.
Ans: 2 h 42 min
